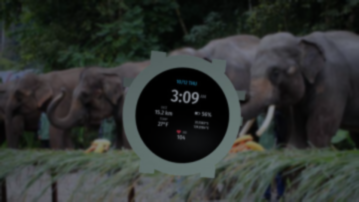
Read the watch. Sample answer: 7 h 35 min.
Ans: 3 h 09 min
